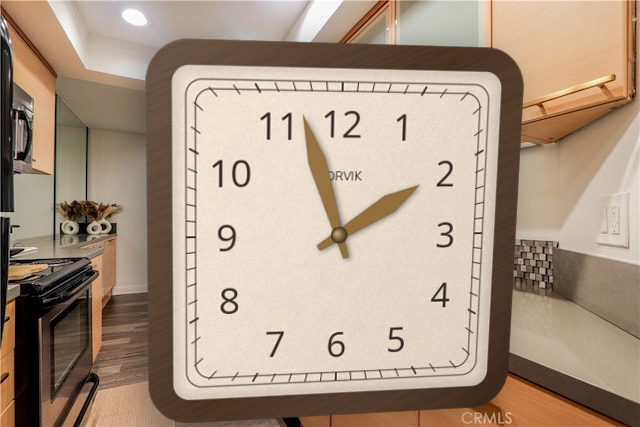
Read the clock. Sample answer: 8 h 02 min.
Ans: 1 h 57 min
